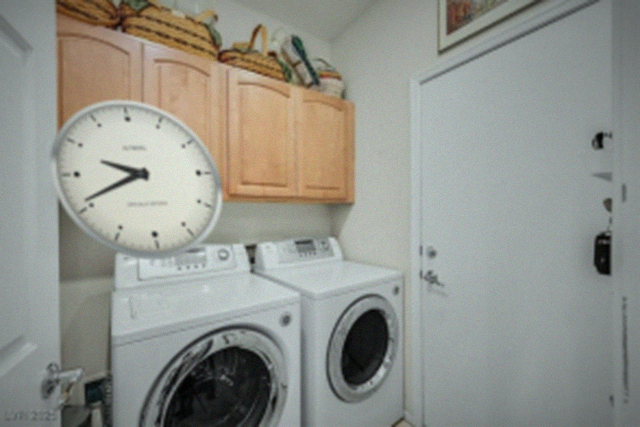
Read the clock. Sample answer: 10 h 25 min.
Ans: 9 h 41 min
